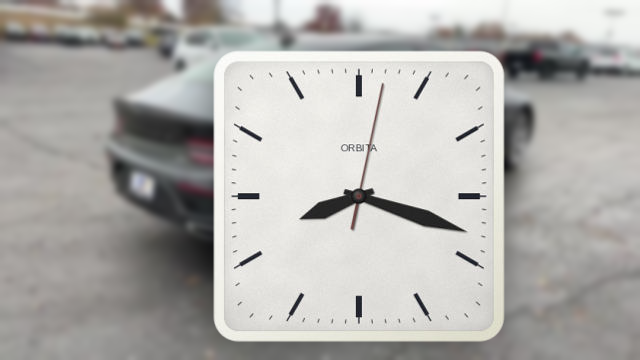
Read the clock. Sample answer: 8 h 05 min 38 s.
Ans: 8 h 18 min 02 s
